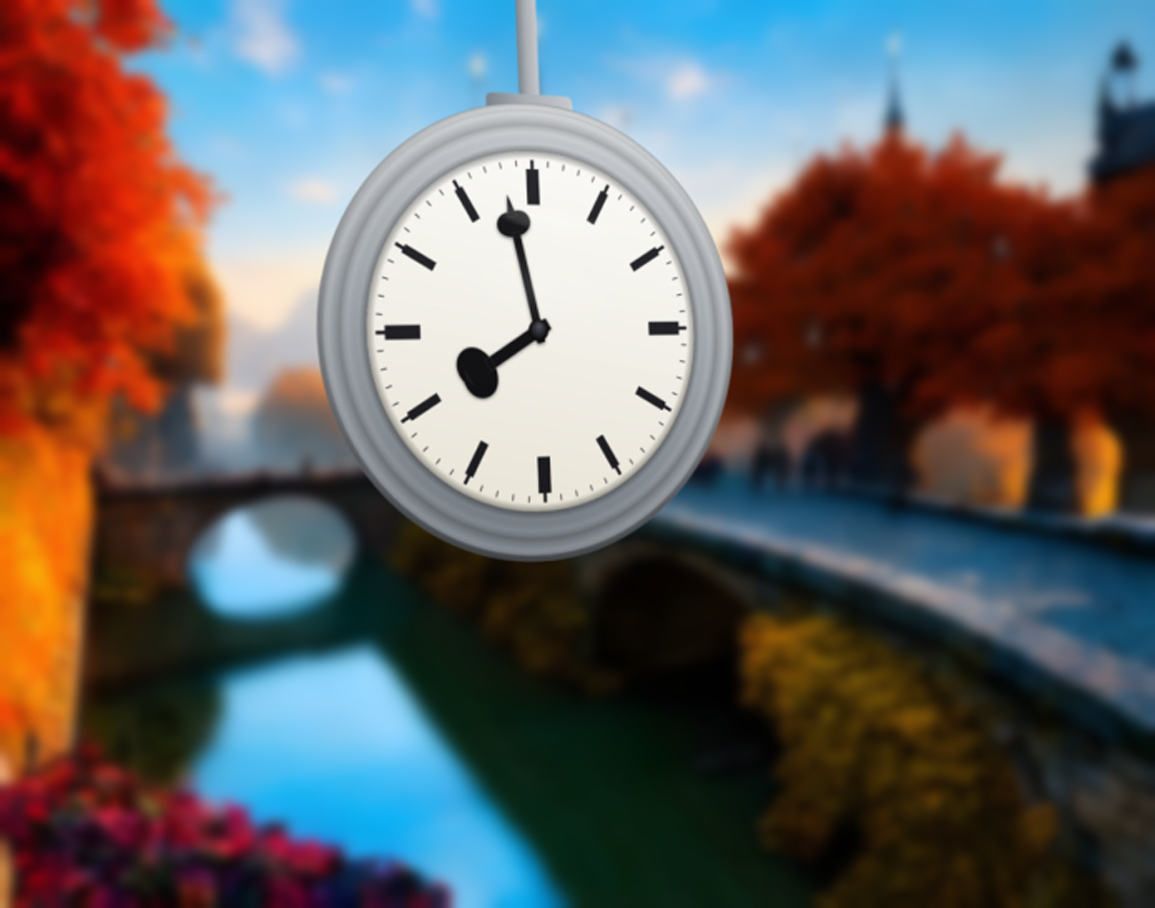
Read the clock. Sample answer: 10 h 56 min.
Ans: 7 h 58 min
